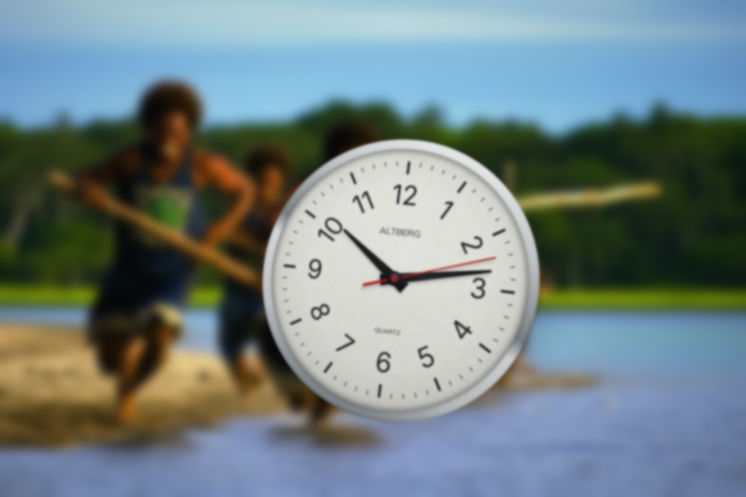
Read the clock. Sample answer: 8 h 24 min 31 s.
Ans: 10 h 13 min 12 s
